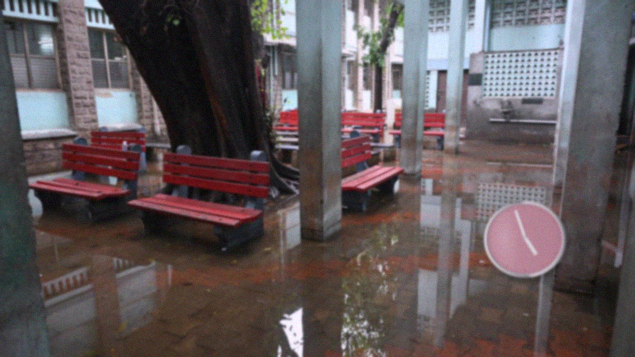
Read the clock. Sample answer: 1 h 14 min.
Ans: 4 h 57 min
